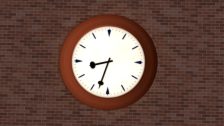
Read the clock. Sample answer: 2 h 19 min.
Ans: 8 h 33 min
